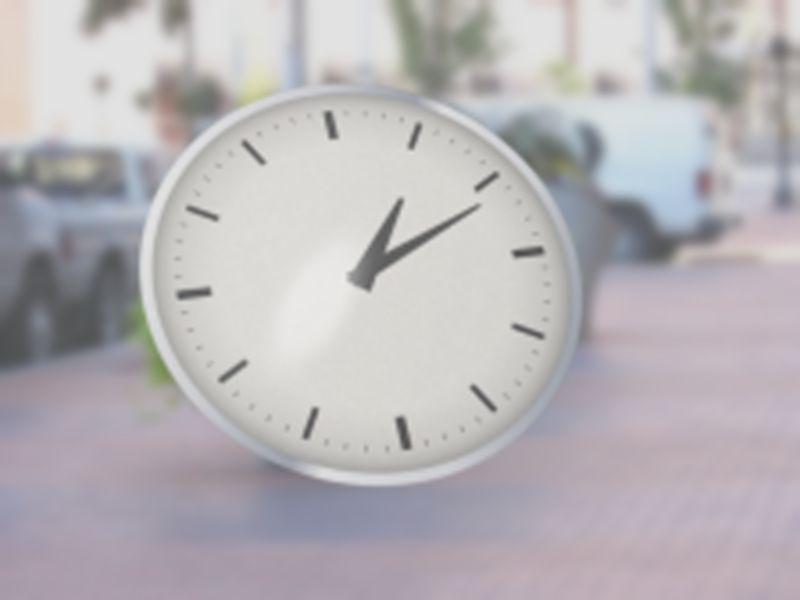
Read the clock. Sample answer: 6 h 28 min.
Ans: 1 h 11 min
